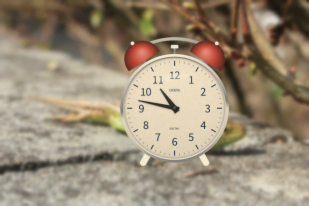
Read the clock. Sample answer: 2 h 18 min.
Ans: 10 h 47 min
